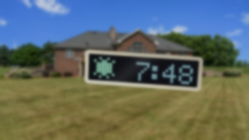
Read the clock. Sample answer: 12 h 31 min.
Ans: 7 h 48 min
